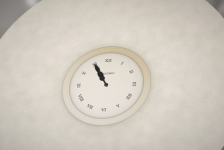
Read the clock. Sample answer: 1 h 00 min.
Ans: 10 h 55 min
